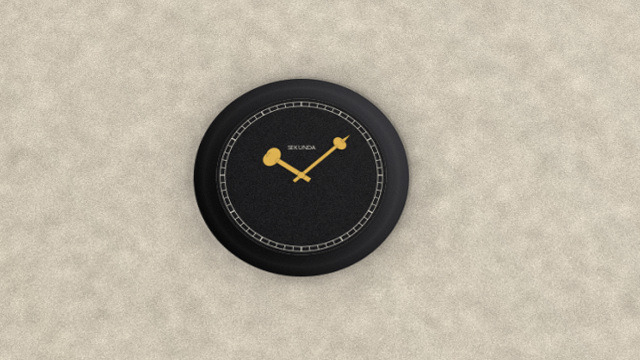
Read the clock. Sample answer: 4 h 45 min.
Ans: 10 h 08 min
